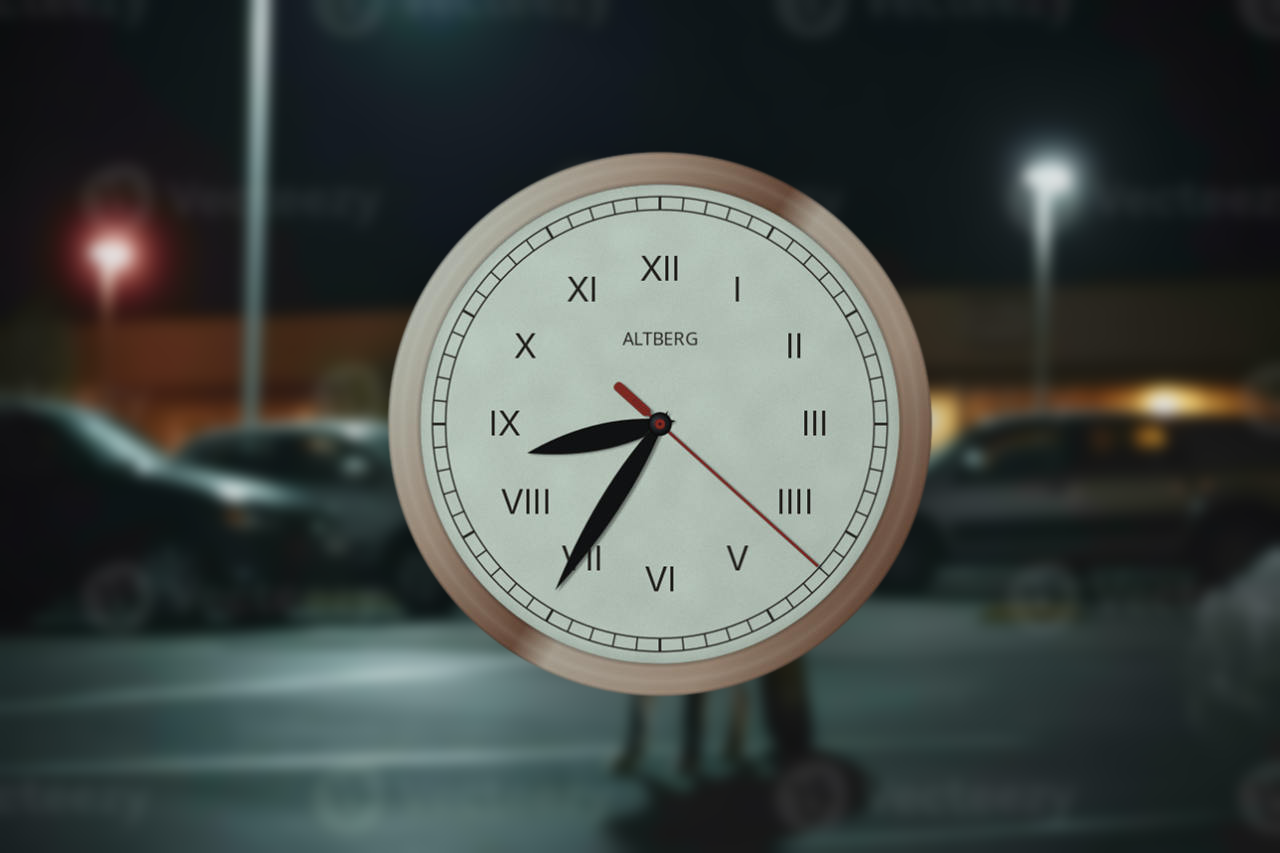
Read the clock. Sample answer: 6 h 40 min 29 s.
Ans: 8 h 35 min 22 s
